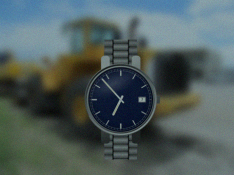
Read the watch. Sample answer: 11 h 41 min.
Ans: 6 h 53 min
